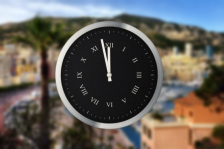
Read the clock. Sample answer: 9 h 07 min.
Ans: 11 h 58 min
